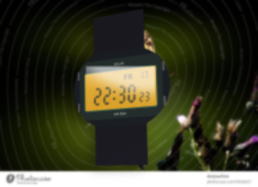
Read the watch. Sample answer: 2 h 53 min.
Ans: 22 h 30 min
